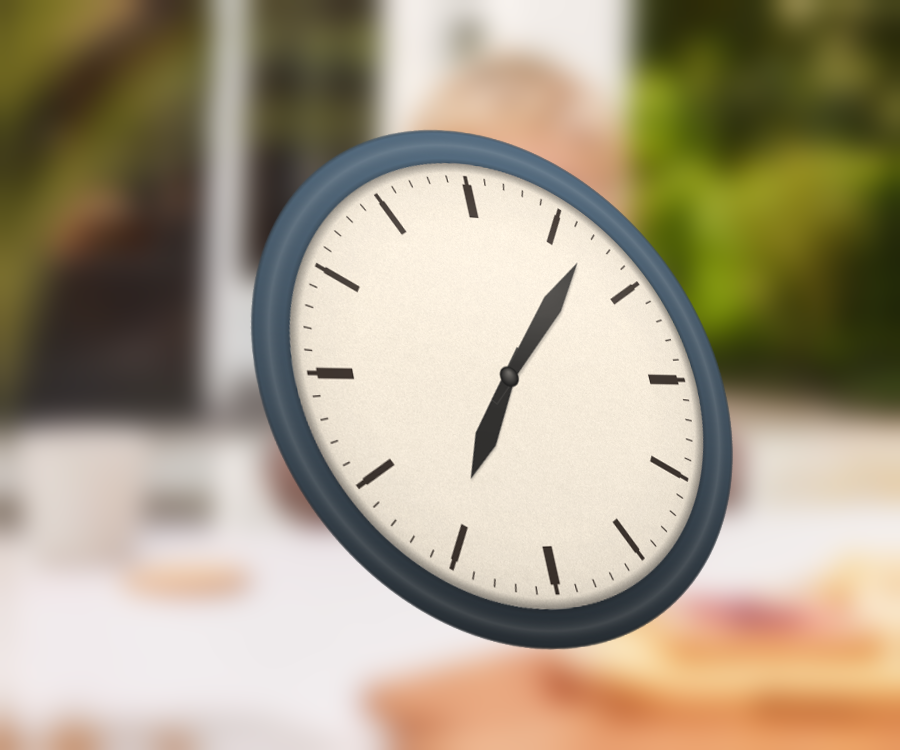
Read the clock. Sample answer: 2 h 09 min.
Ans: 7 h 07 min
